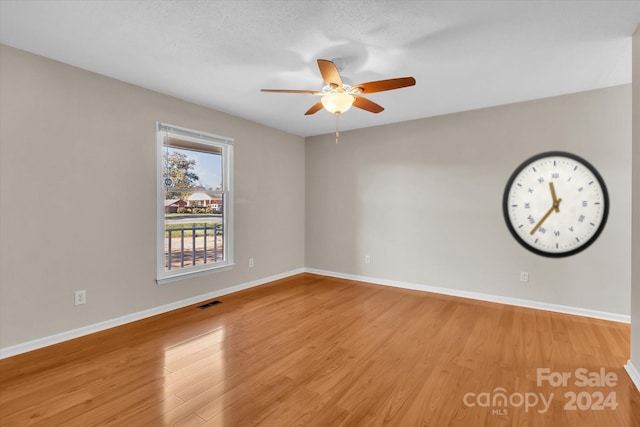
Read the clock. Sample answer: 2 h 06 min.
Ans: 11 h 37 min
